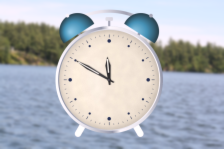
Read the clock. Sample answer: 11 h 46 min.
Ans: 11 h 50 min
